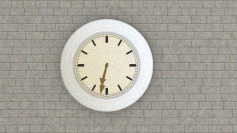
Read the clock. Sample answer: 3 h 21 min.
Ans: 6 h 32 min
